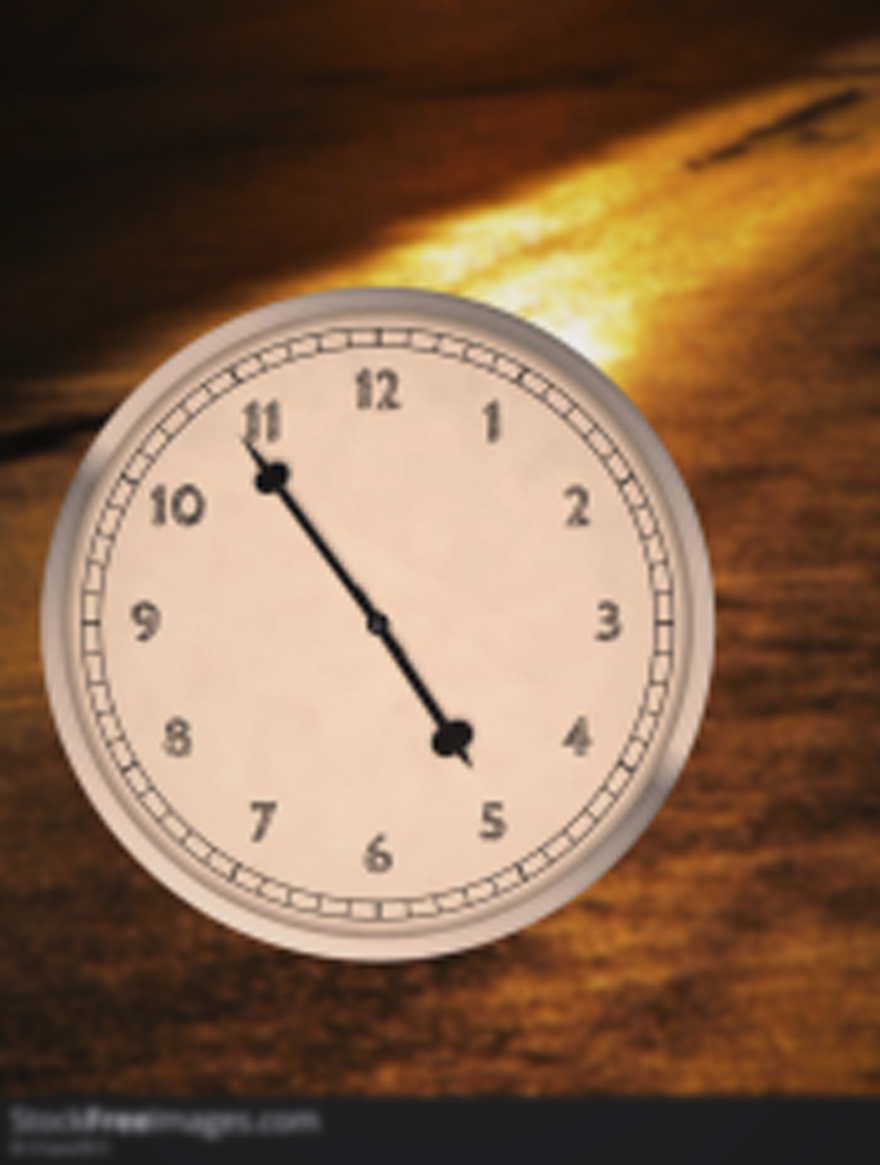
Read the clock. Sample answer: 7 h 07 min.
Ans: 4 h 54 min
